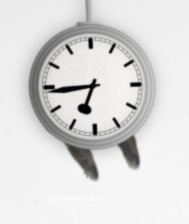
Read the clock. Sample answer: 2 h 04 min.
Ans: 6 h 44 min
